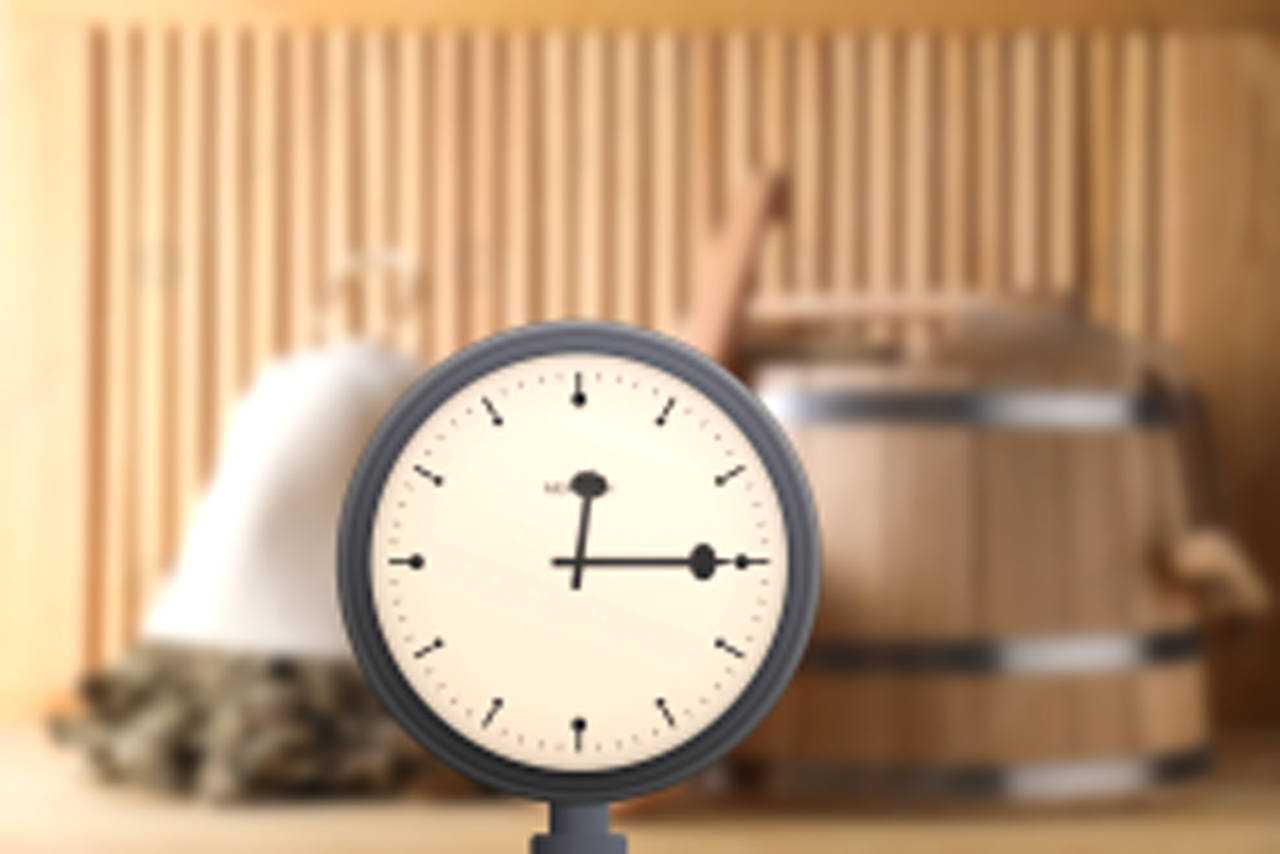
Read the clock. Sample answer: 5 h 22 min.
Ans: 12 h 15 min
